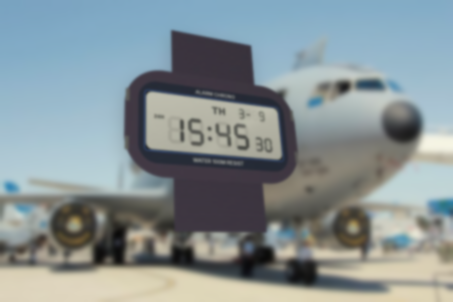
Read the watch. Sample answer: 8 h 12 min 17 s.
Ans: 15 h 45 min 30 s
